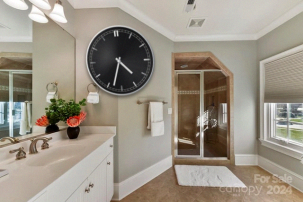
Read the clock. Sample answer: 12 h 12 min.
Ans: 4 h 33 min
